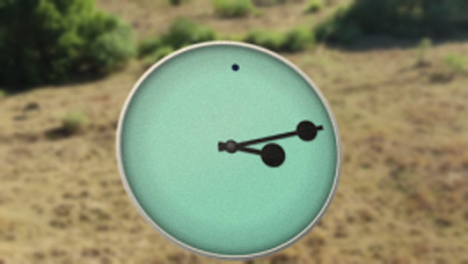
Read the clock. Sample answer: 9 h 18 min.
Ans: 3 h 12 min
